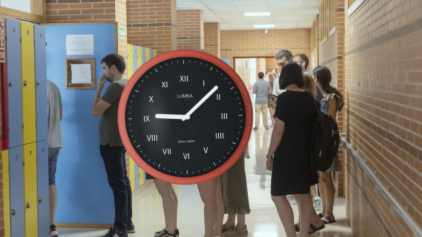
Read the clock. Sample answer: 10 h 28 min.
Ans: 9 h 08 min
